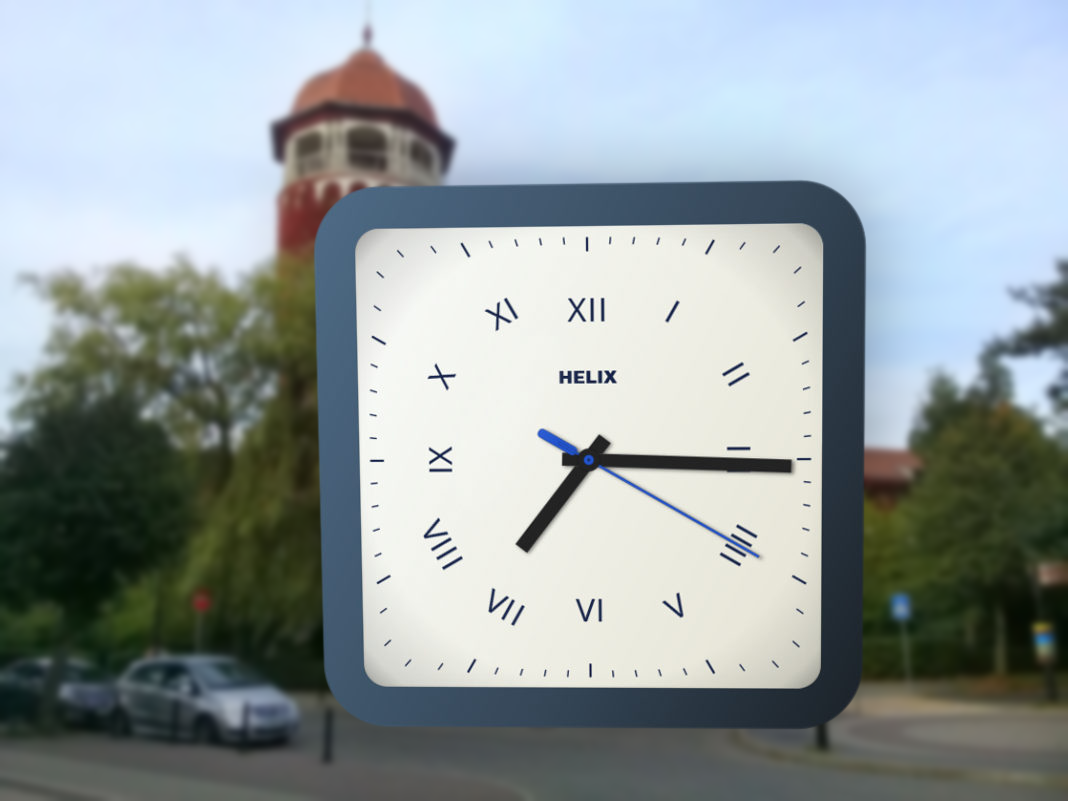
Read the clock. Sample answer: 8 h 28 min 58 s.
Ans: 7 h 15 min 20 s
